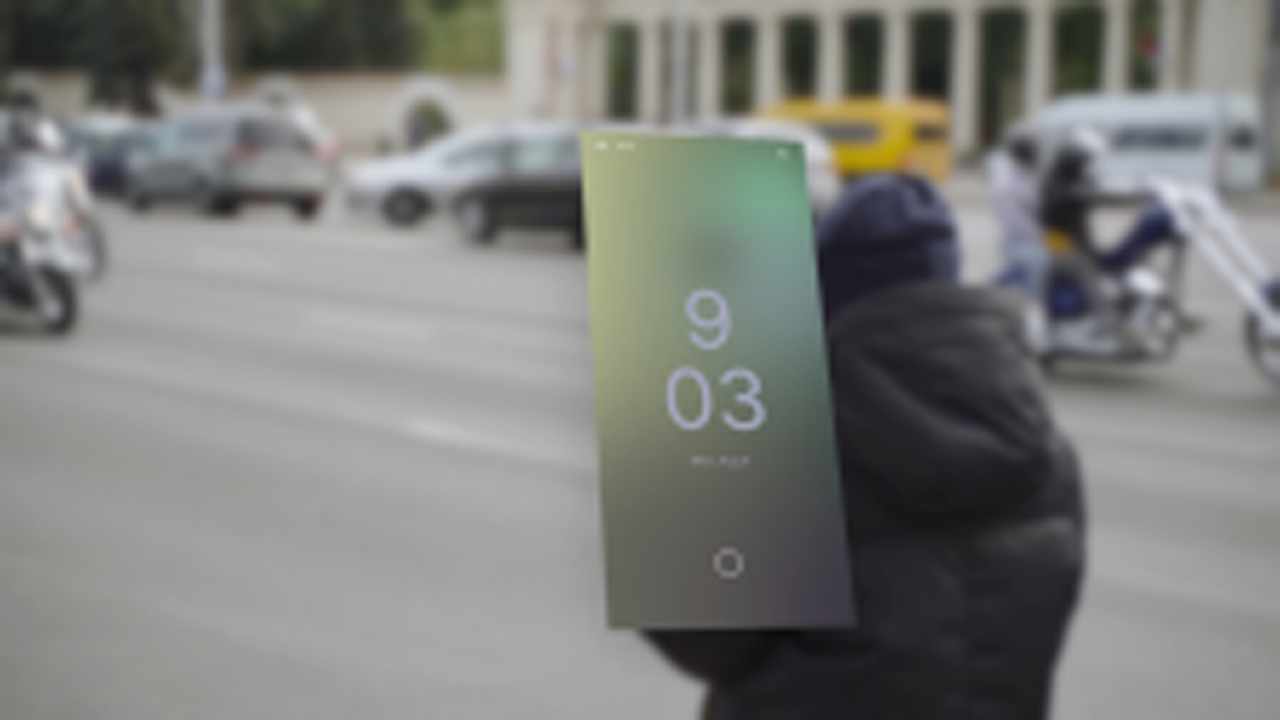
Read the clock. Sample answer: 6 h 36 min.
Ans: 9 h 03 min
